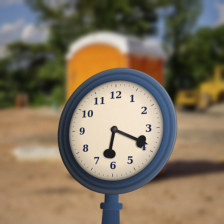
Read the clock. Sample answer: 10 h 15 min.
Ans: 6 h 19 min
